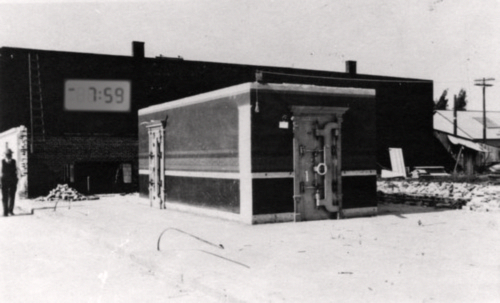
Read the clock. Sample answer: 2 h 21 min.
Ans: 7 h 59 min
